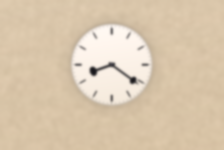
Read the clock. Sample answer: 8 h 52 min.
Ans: 8 h 21 min
